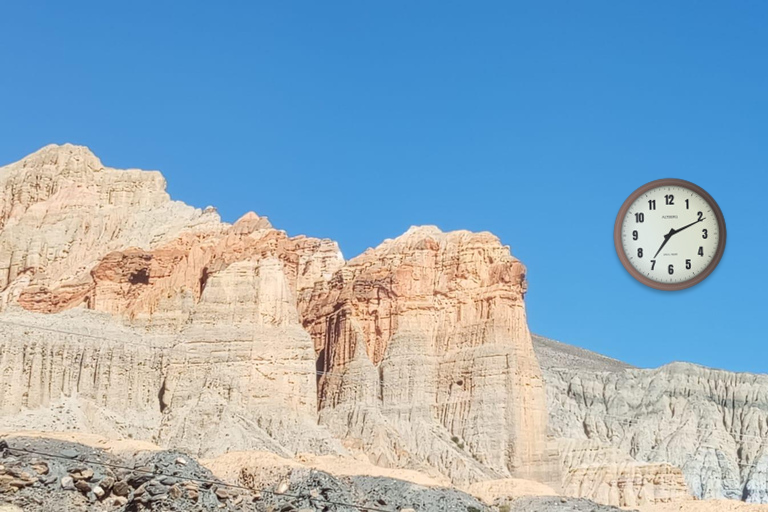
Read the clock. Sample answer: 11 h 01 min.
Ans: 7 h 11 min
